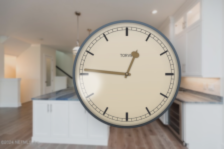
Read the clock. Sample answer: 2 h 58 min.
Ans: 12 h 46 min
